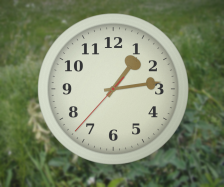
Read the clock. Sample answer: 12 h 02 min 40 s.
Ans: 1 h 13 min 37 s
